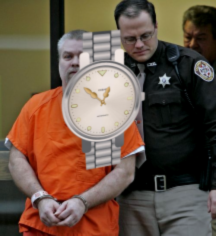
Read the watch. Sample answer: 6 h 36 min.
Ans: 12 h 52 min
